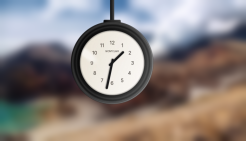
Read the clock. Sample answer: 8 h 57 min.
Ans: 1 h 32 min
